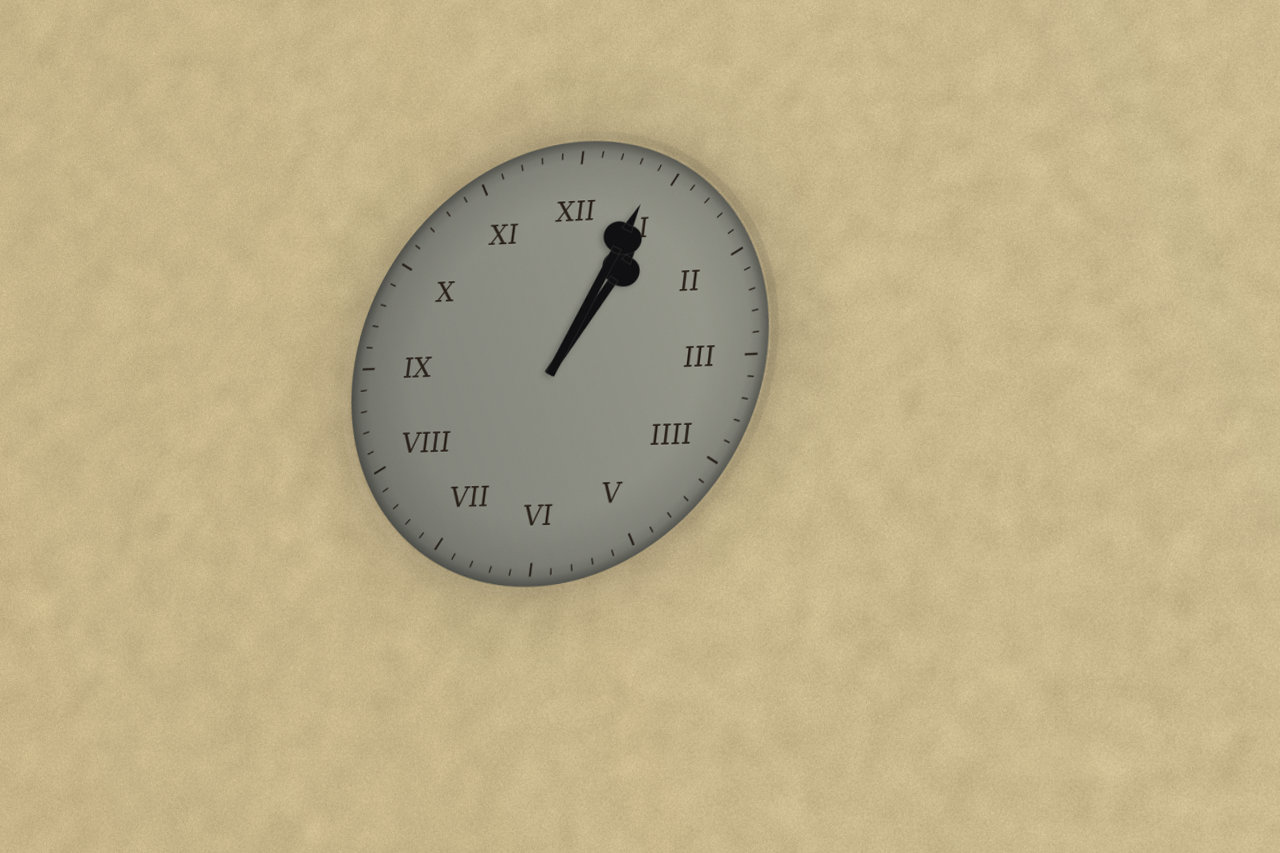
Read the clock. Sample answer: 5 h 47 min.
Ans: 1 h 04 min
